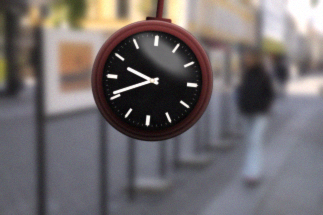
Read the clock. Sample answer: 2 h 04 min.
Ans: 9 h 41 min
